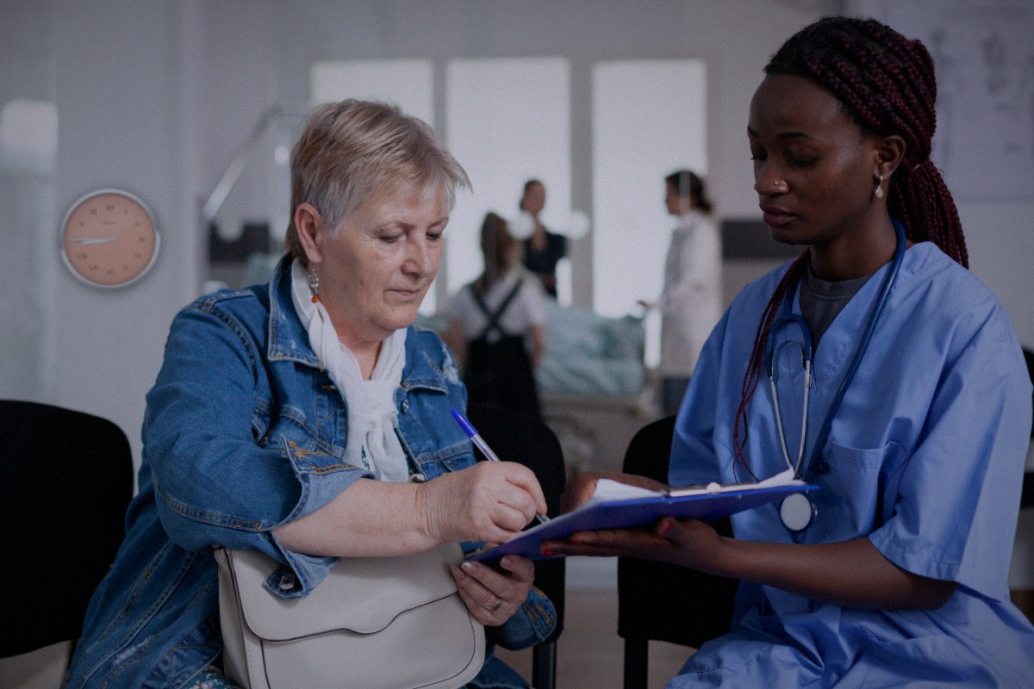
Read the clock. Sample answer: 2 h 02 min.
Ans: 8 h 45 min
